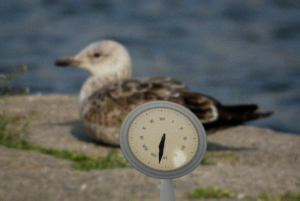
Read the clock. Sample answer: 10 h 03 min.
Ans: 6 h 32 min
